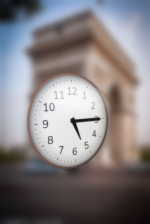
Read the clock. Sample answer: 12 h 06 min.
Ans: 5 h 15 min
